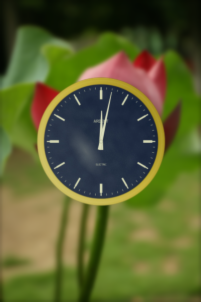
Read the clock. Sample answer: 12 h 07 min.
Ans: 12 h 02 min
